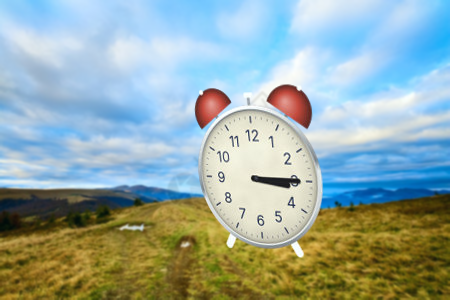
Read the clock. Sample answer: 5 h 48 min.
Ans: 3 h 15 min
